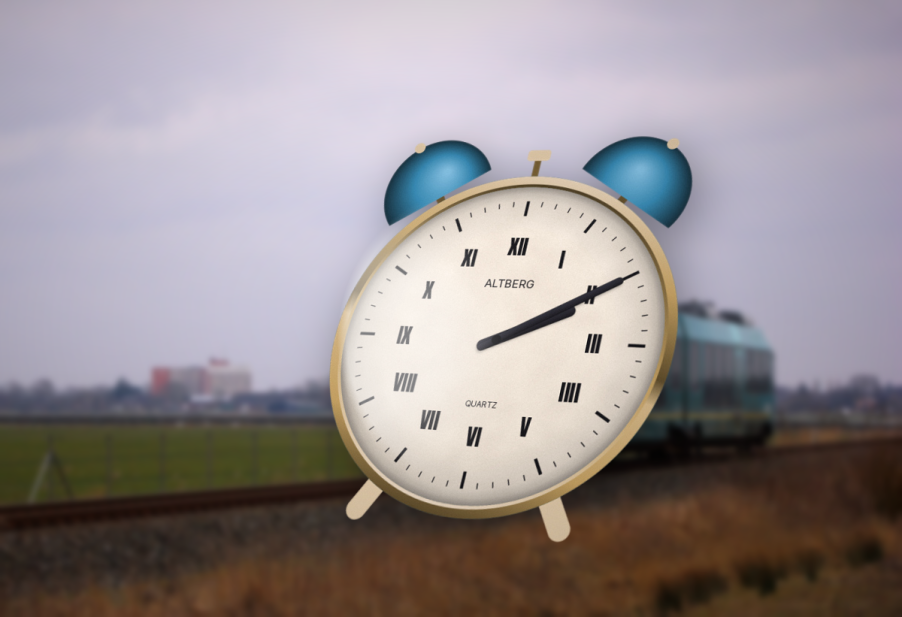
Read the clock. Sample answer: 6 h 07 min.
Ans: 2 h 10 min
